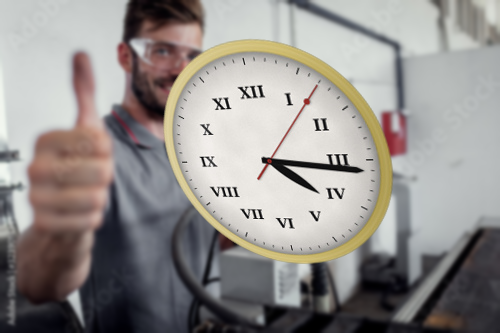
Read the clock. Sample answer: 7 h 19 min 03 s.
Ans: 4 h 16 min 07 s
